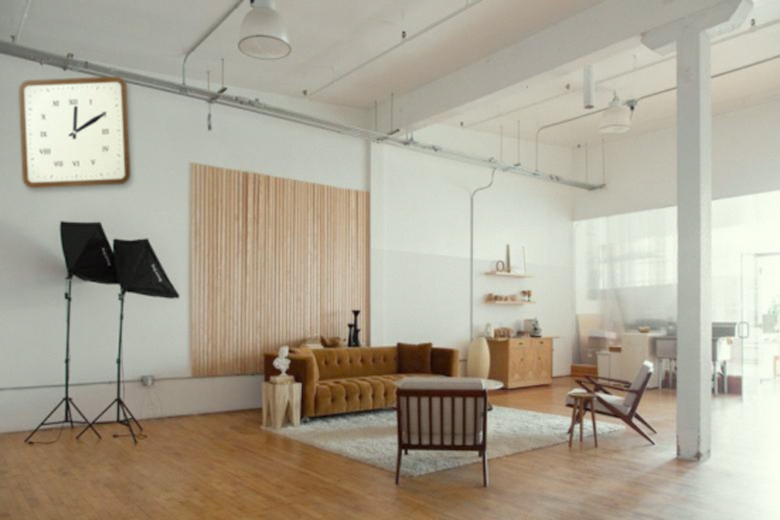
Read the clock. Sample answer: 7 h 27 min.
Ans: 12 h 10 min
